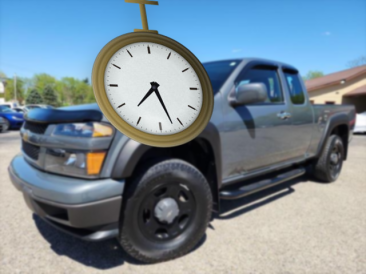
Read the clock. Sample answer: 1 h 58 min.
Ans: 7 h 27 min
